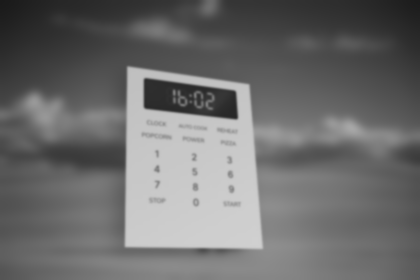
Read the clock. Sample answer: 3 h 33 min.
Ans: 16 h 02 min
